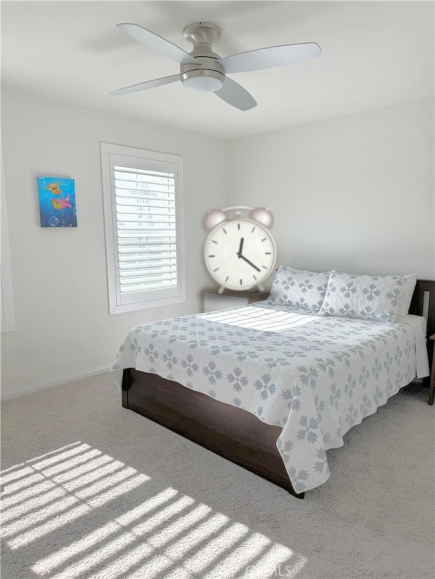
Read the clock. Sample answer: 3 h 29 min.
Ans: 12 h 22 min
